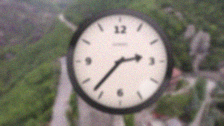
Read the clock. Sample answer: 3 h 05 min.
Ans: 2 h 37 min
